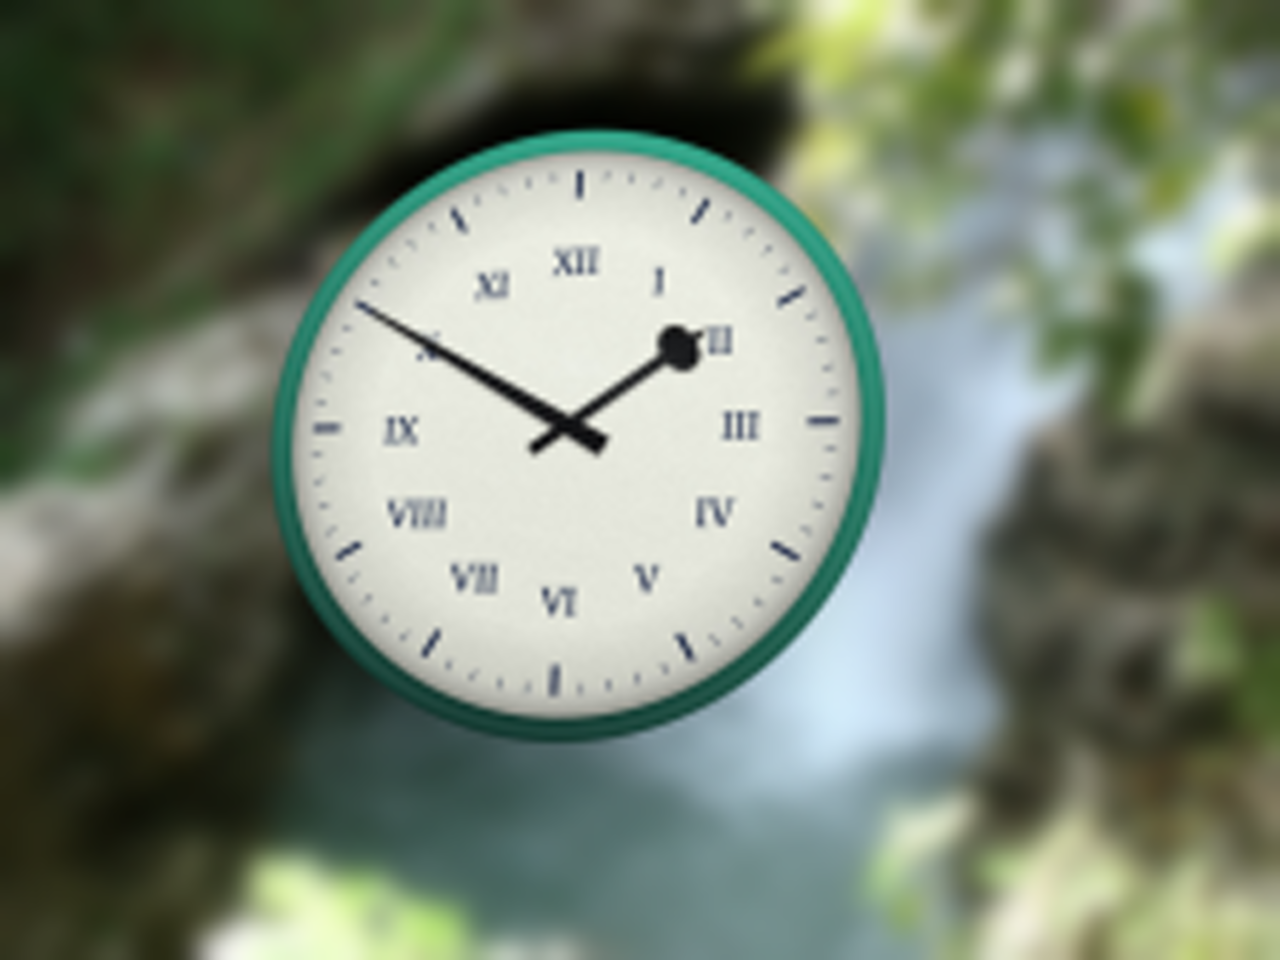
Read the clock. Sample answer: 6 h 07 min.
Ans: 1 h 50 min
